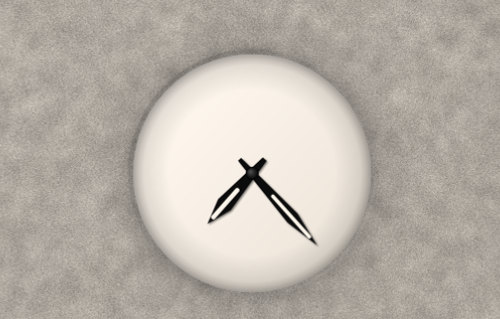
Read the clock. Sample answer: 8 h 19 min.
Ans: 7 h 23 min
